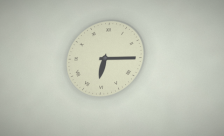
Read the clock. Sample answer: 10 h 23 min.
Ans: 6 h 15 min
